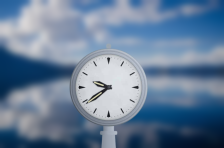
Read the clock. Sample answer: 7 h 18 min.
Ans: 9 h 39 min
